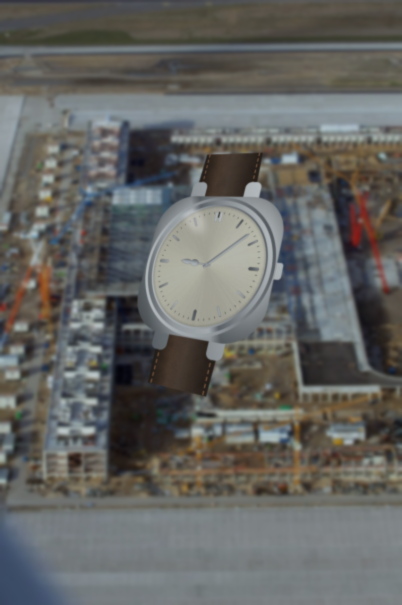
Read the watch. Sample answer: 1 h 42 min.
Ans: 9 h 08 min
